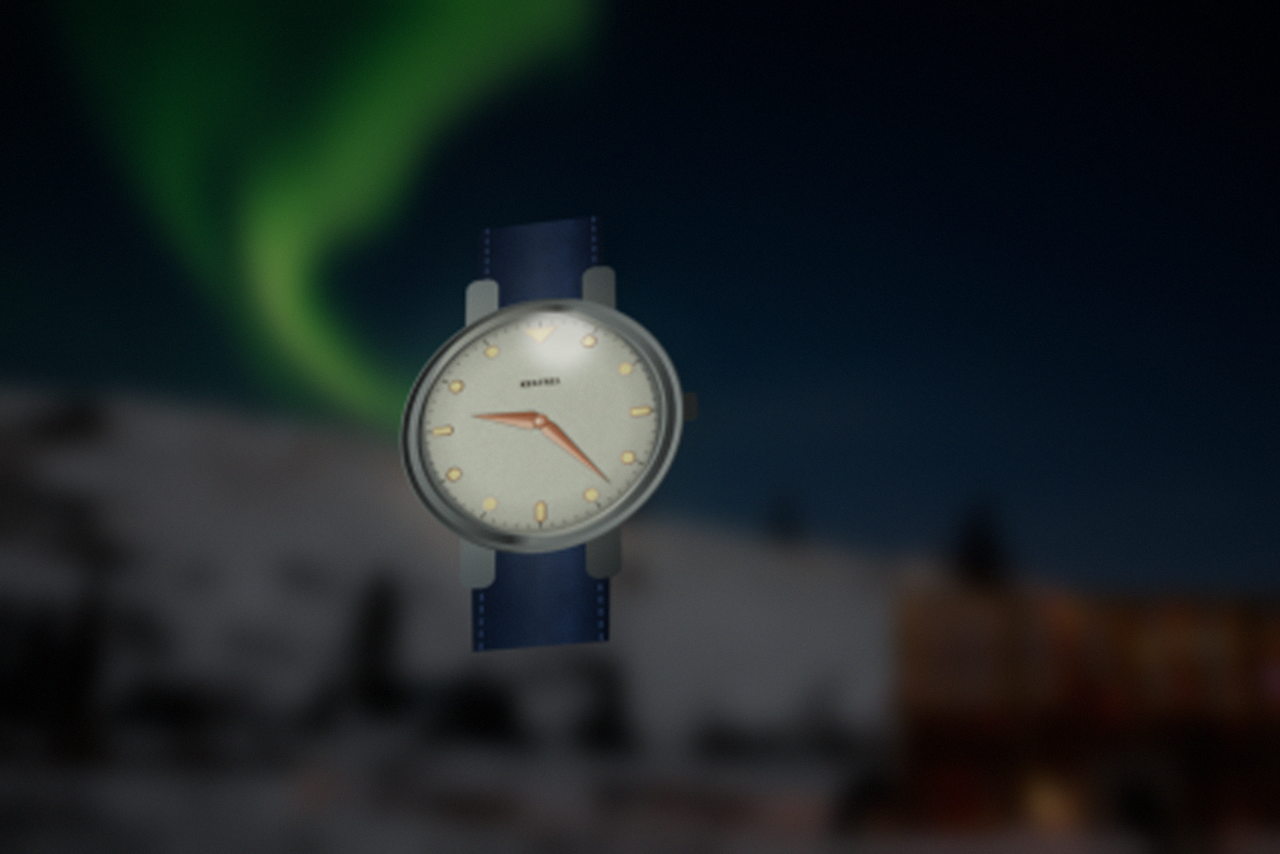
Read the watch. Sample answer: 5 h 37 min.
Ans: 9 h 23 min
